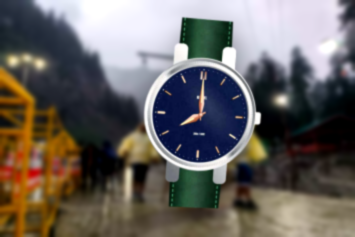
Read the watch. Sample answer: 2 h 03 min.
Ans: 8 h 00 min
